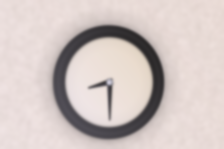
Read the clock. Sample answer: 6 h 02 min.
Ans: 8 h 30 min
